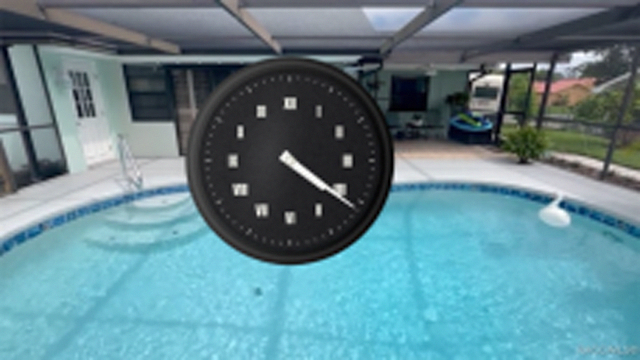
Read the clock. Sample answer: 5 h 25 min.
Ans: 4 h 21 min
